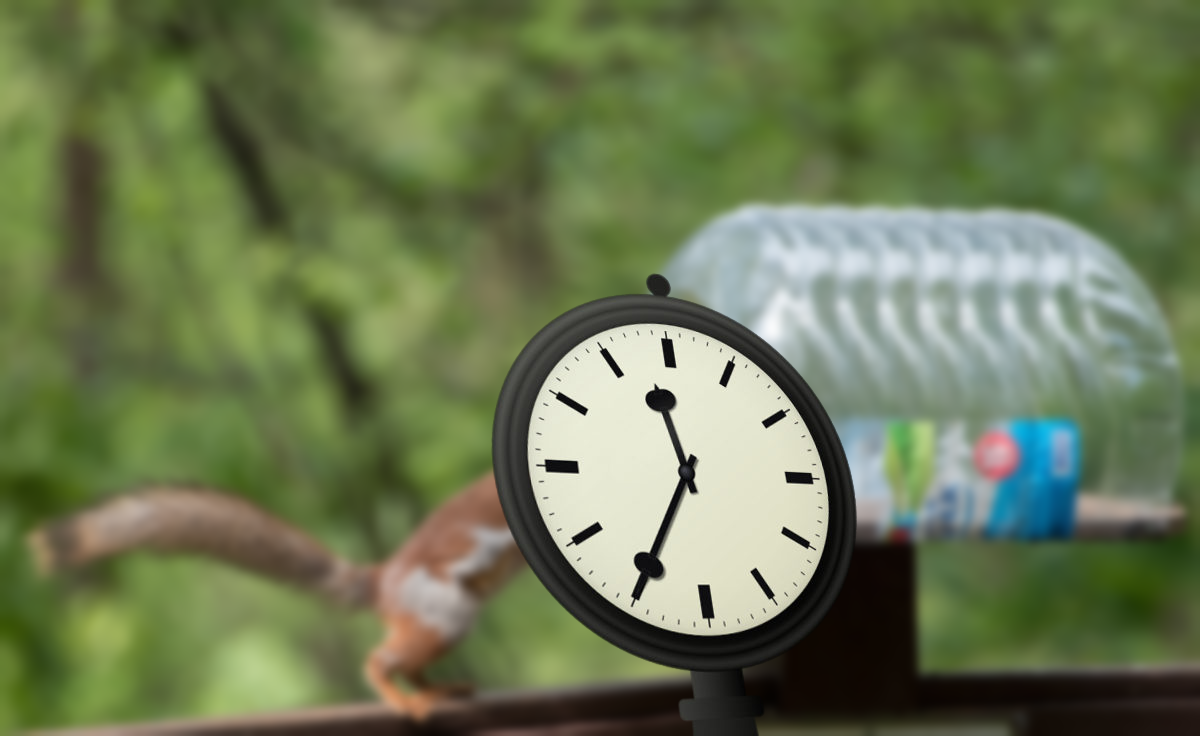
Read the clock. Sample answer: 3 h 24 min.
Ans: 11 h 35 min
